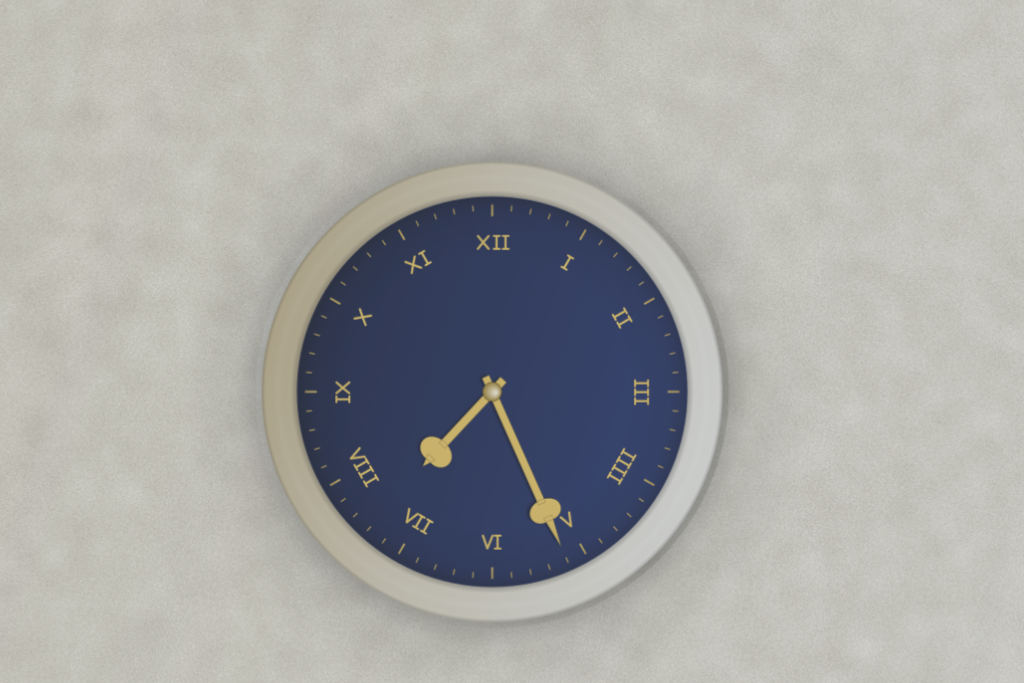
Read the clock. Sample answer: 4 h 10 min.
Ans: 7 h 26 min
